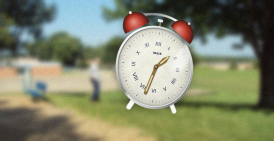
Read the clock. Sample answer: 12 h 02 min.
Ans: 1 h 33 min
